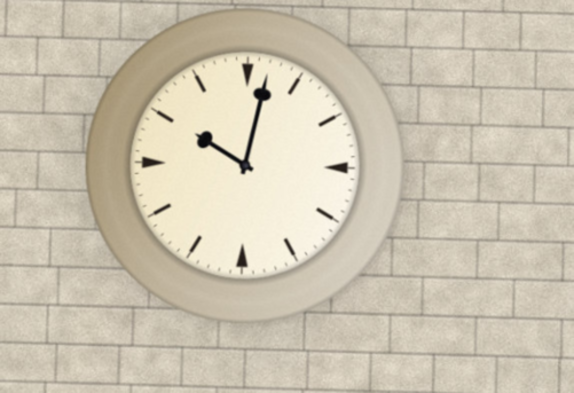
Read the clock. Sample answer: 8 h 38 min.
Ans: 10 h 02 min
